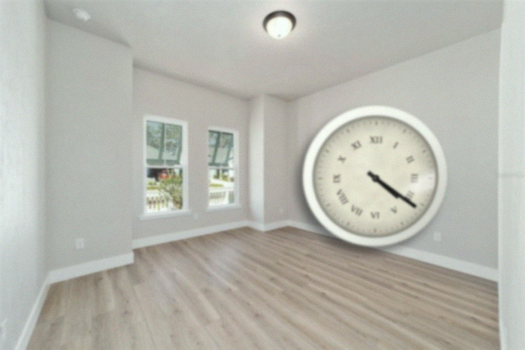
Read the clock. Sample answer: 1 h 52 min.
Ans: 4 h 21 min
